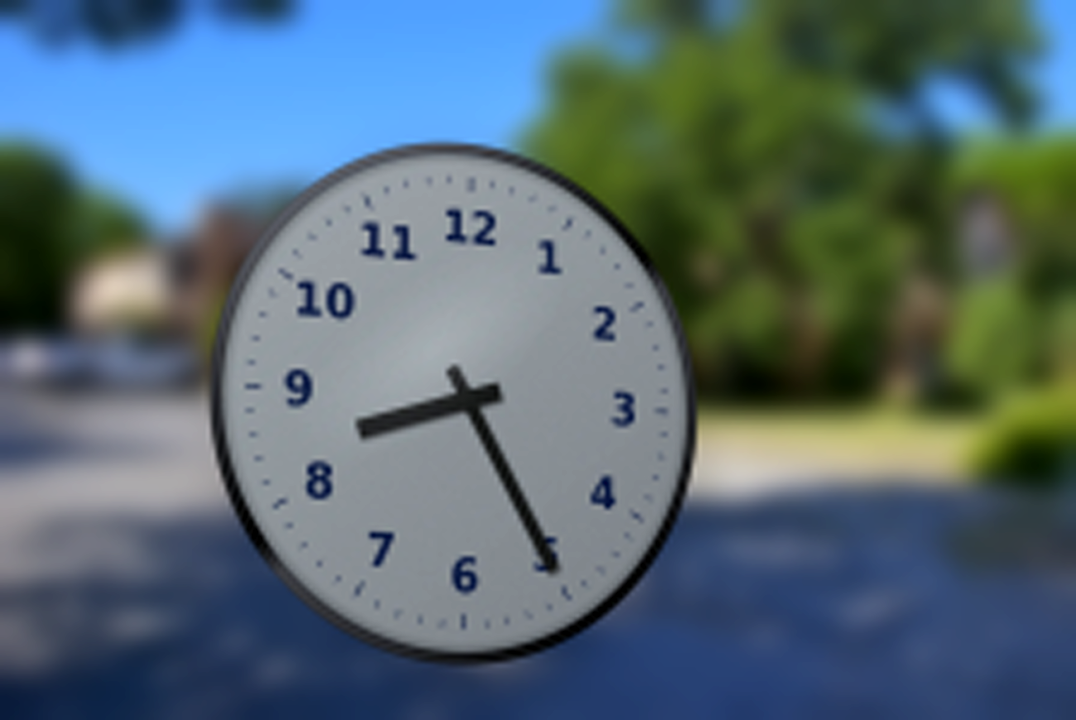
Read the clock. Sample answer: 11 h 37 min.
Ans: 8 h 25 min
